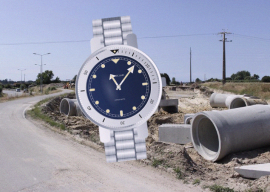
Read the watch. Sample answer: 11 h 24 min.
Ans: 11 h 07 min
